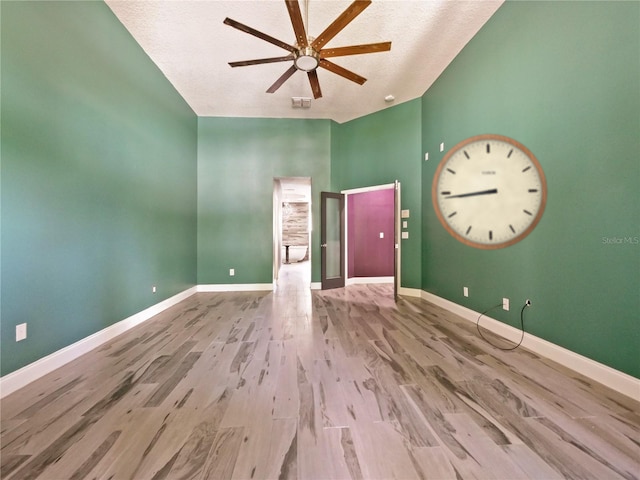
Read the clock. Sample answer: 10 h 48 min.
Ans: 8 h 44 min
